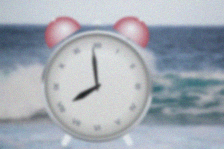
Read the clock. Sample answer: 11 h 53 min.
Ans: 7 h 59 min
